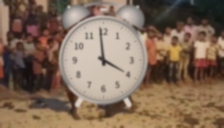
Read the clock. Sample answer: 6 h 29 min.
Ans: 3 h 59 min
